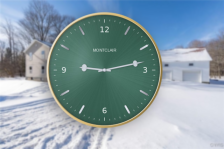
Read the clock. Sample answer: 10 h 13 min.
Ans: 9 h 13 min
